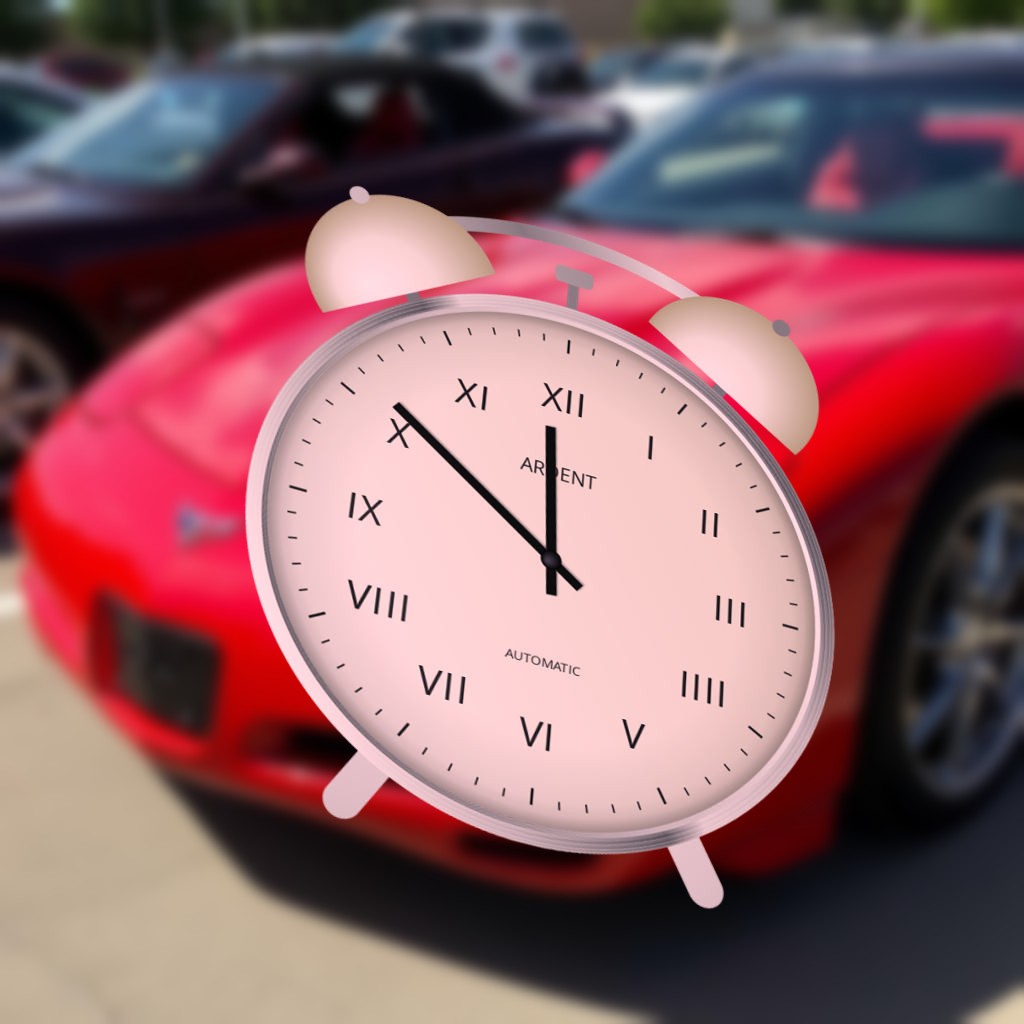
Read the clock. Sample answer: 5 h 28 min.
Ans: 11 h 51 min
